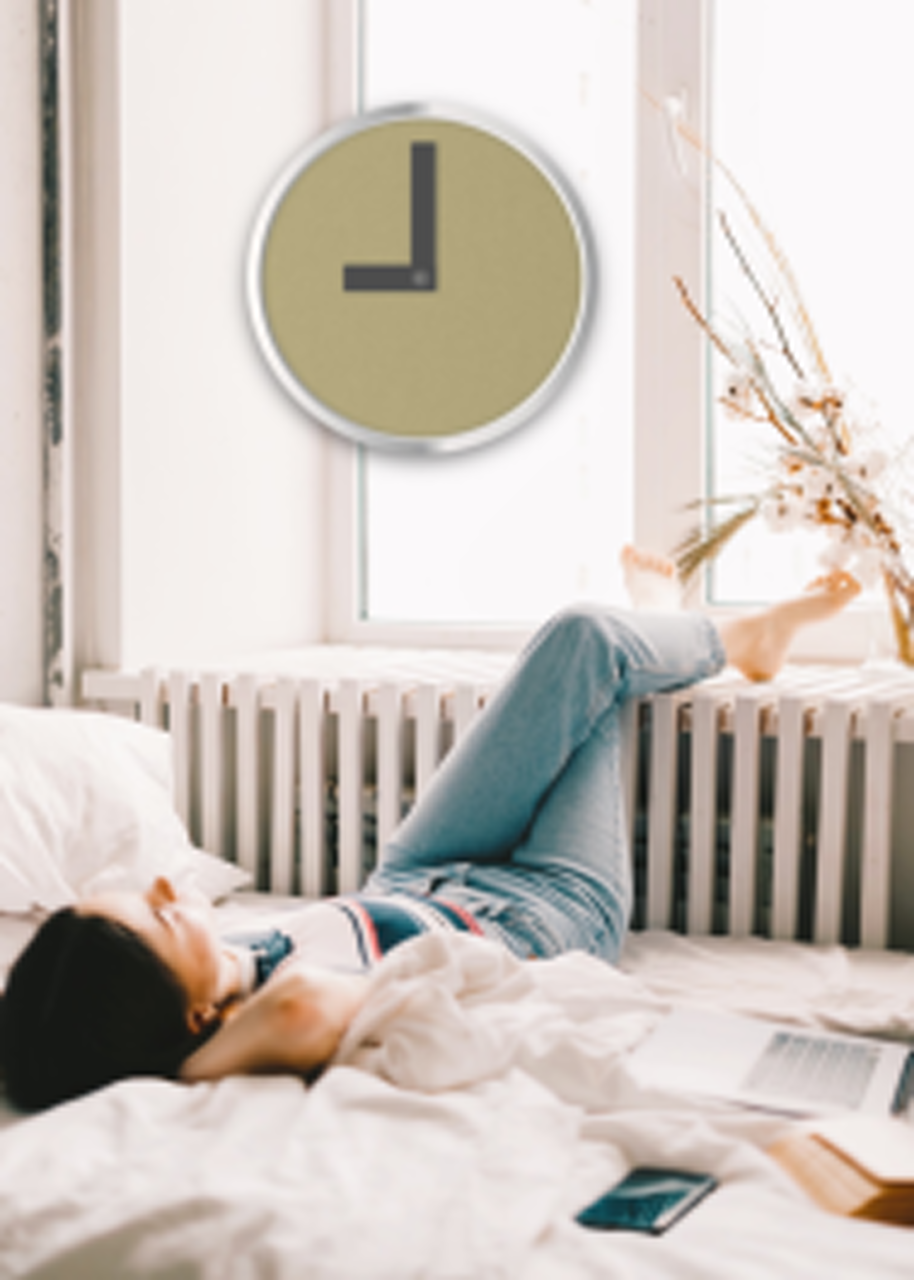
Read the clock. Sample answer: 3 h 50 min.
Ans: 9 h 00 min
